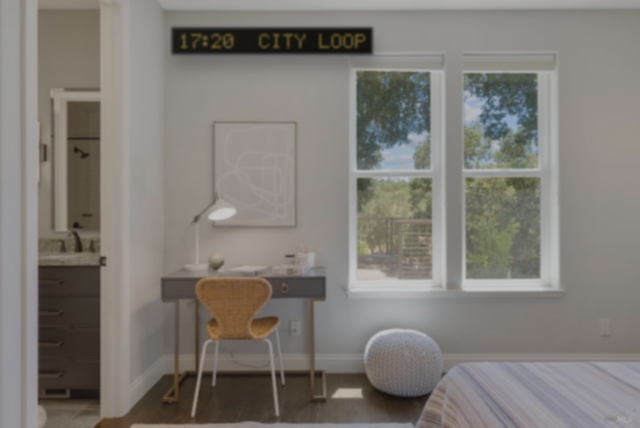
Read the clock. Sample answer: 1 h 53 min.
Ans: 17 h 20 min
